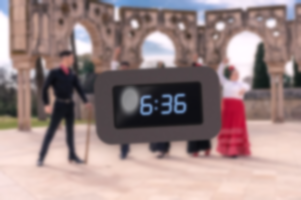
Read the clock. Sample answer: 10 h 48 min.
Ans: 6 h 36 min
